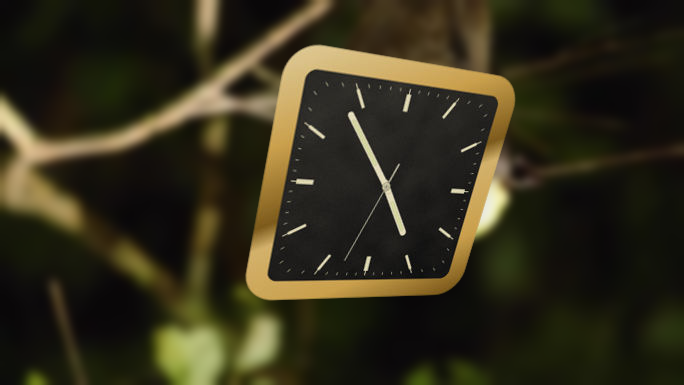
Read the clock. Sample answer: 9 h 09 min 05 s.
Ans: 4 h 53 min 33 s
